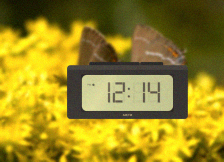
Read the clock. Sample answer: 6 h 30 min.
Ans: 12 h 14 min
